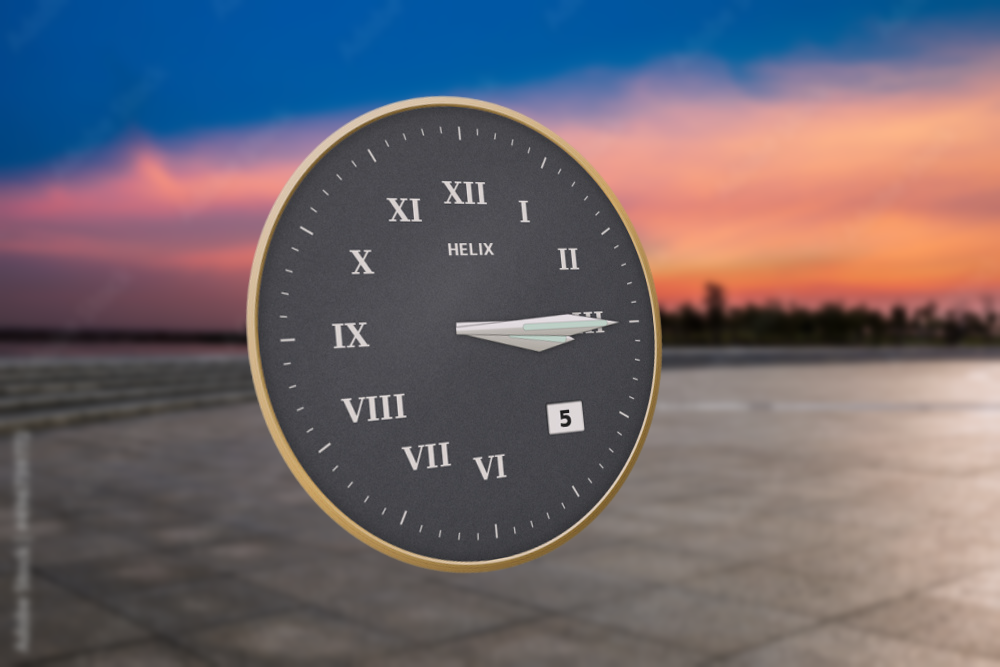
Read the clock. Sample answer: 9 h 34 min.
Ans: 3 h 15 min
